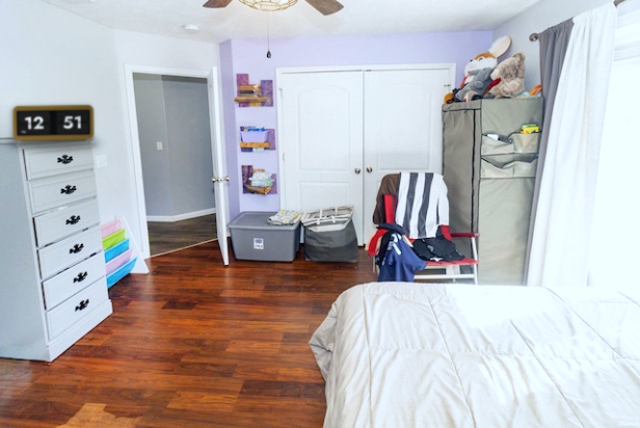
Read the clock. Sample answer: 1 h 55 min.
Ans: 12 h 51 min
